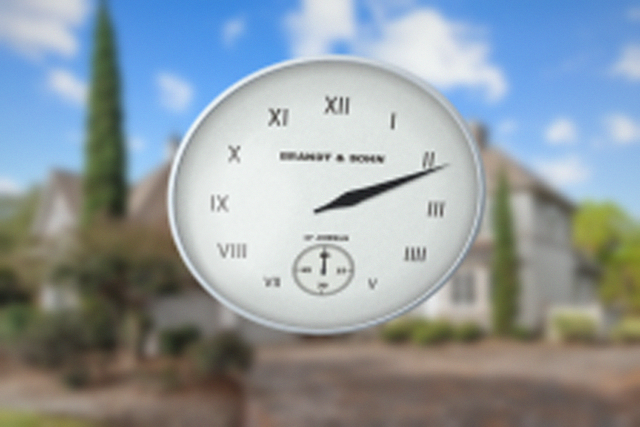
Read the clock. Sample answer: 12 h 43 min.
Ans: 2 h 11 min
